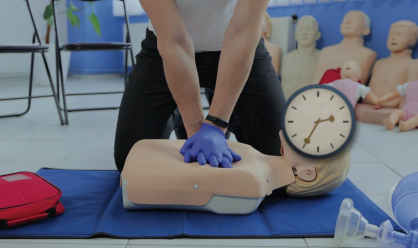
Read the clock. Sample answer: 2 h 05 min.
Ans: 2 h 35 min
